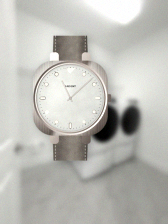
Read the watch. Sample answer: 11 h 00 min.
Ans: 11 h 08 min
